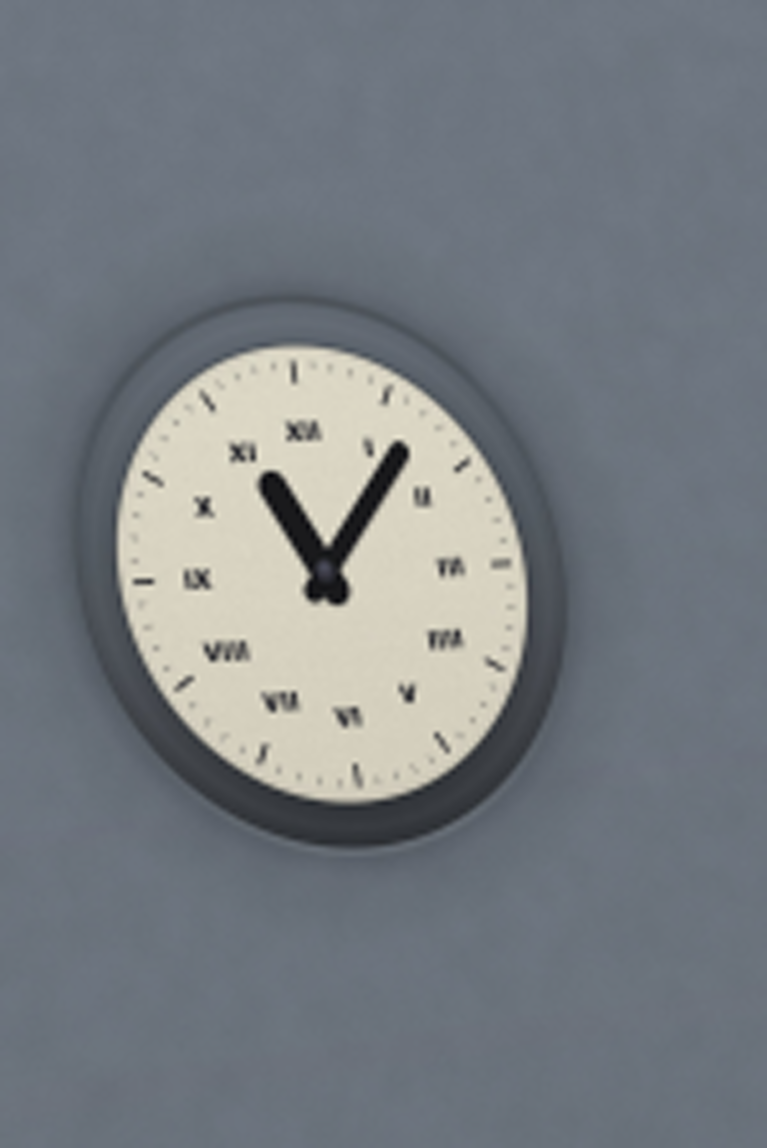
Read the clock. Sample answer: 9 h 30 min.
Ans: 11 h 07 min
